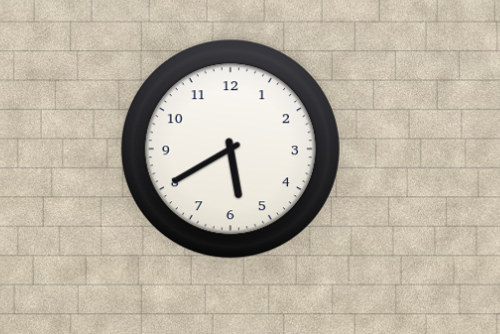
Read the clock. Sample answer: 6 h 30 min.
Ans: 5 h 40 min
